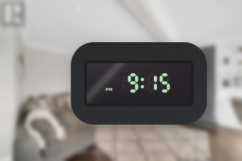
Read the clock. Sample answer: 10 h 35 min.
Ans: 9 h 15 min
